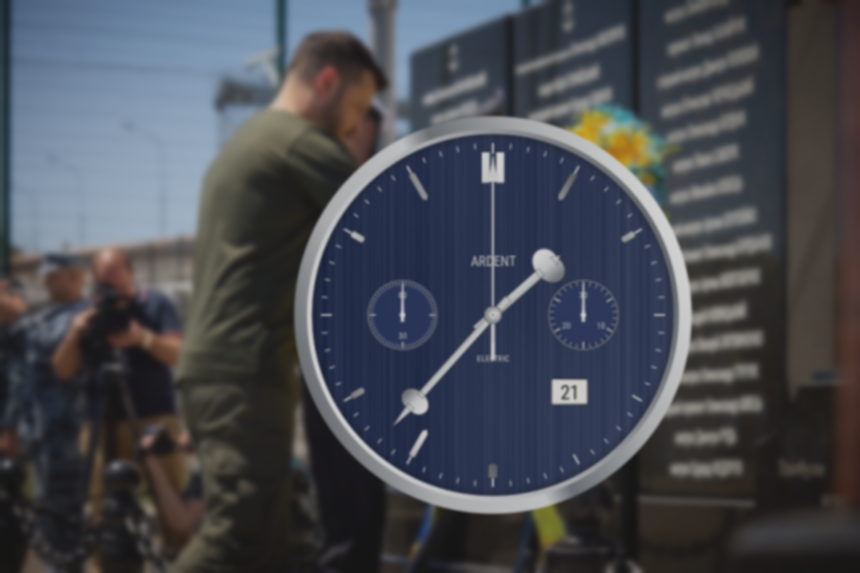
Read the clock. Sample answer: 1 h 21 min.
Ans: 1 h 37 min
